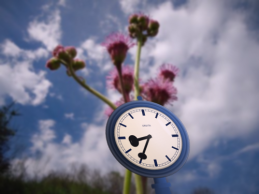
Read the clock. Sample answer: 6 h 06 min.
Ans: 8 h 35 min
